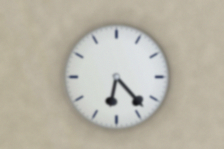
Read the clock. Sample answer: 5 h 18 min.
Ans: 6 h 23 min
